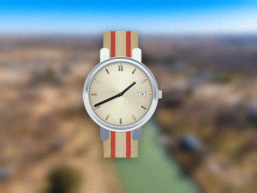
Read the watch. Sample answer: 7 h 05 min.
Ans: 1 h 41 min
